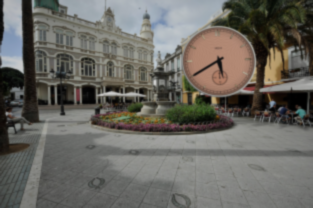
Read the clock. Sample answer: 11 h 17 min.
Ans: 5 h 40 min
